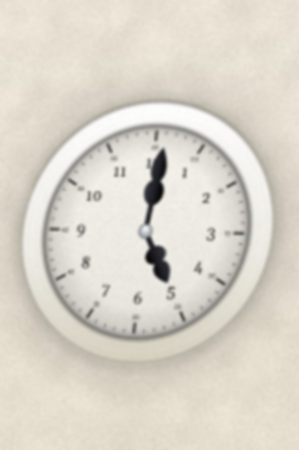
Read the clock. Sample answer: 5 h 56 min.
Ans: 5 h 01 min
